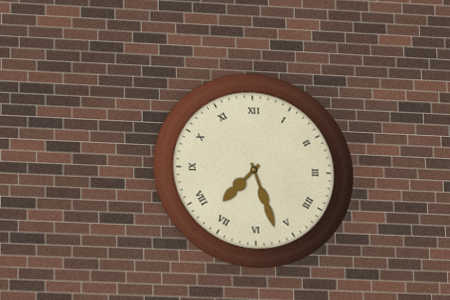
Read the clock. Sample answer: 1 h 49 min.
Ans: 7 h 27 min
